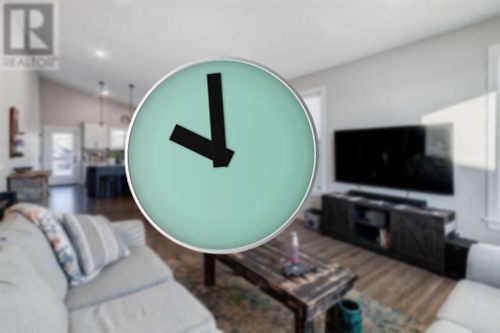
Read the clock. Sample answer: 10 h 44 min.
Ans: 10 h 00 min
